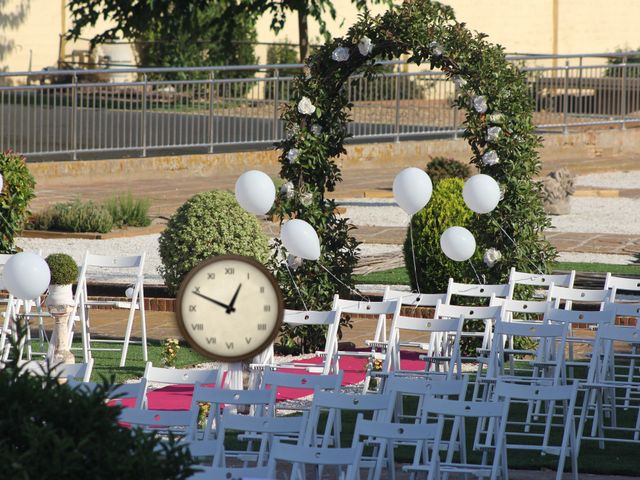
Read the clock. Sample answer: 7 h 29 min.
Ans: 12 h 49 min
